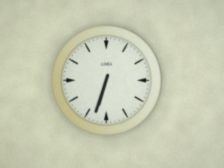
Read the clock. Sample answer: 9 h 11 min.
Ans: 6 h 33 min
